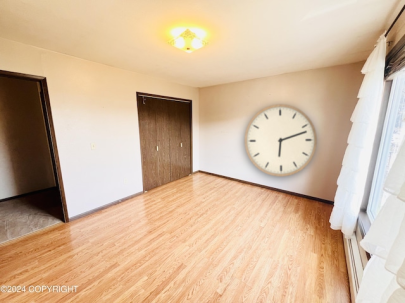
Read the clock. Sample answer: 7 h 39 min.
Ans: 6 h 12 min
